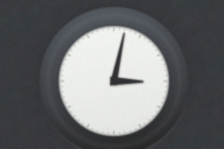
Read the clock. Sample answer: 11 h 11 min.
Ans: 3 h 02 min
